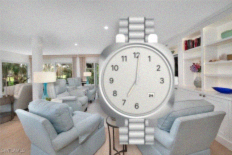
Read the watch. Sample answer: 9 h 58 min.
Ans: 7 h 01 min
